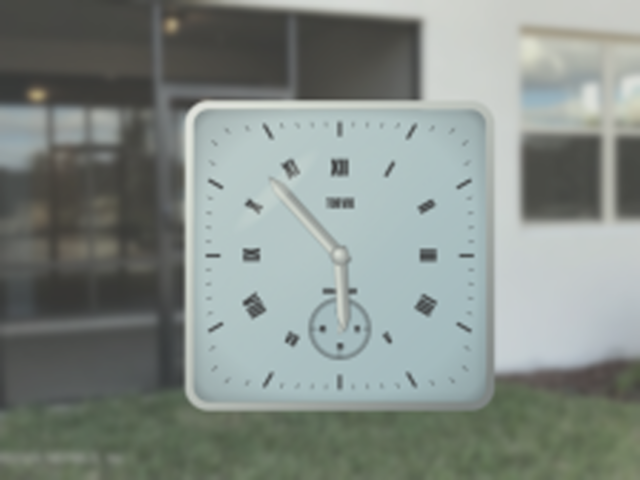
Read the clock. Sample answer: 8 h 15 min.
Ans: 5 h 53 min
